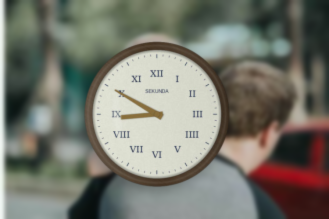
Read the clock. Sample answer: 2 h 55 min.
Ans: 8 h 50 min
